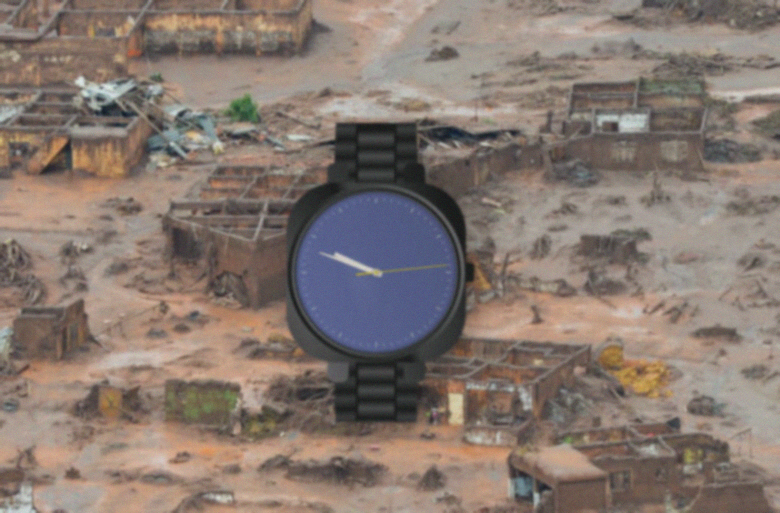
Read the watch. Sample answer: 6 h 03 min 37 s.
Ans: 9 h 48 min 14 s
